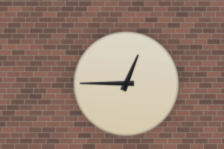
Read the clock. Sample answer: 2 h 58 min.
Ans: 12 h 45 min
